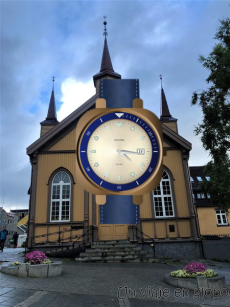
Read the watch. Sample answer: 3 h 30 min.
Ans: 4 h 16 min
